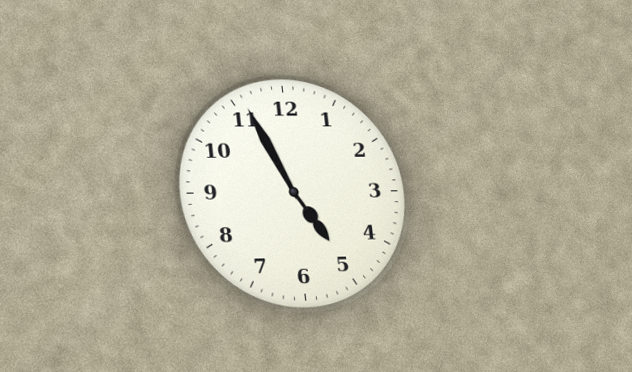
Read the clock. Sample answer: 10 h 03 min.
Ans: 4 h 56 min
